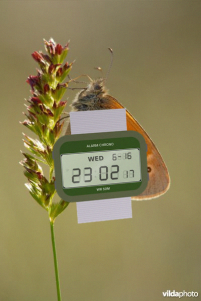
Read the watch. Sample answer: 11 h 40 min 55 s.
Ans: 23 h 02 min 17 s
